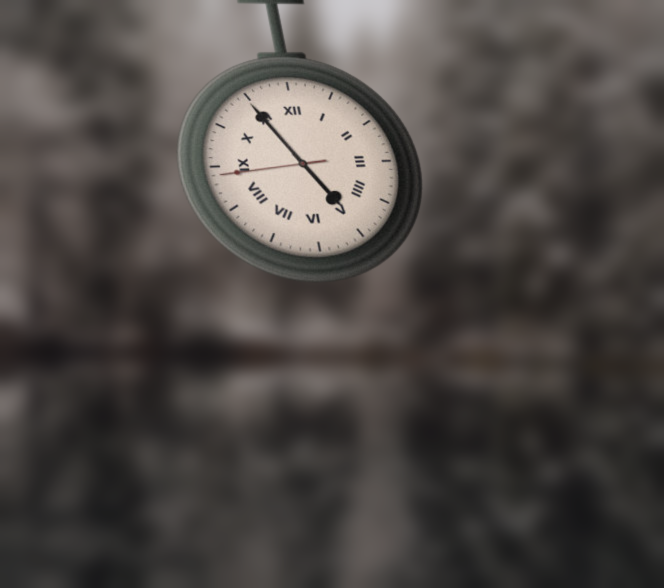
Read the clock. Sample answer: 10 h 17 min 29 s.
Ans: 4 h 54 min 44 s
